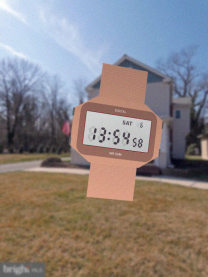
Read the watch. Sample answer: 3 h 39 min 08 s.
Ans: 13 h 54 min 58 s
